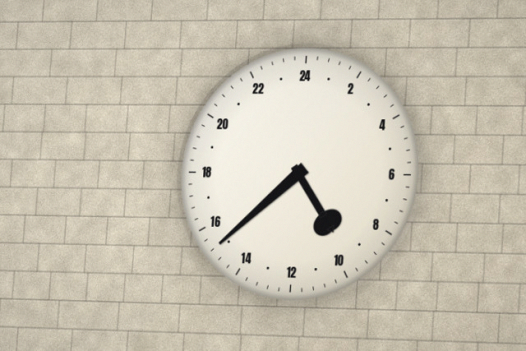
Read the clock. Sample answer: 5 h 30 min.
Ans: 9 h 38 min
